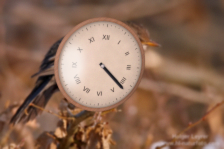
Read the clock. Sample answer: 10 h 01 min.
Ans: 4 h 22 min
